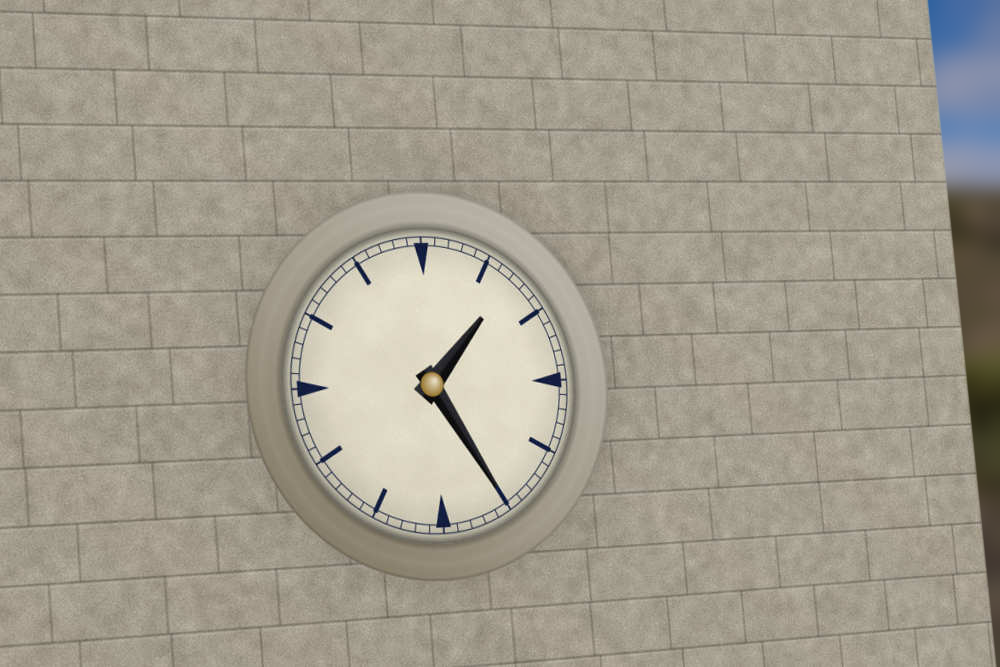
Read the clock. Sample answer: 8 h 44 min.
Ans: 1 h 25 min
